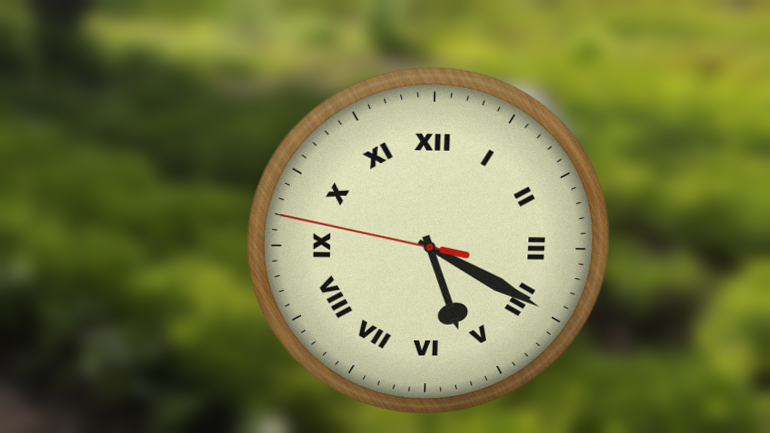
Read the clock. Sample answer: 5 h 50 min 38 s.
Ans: 5 h 19 min 47 s
